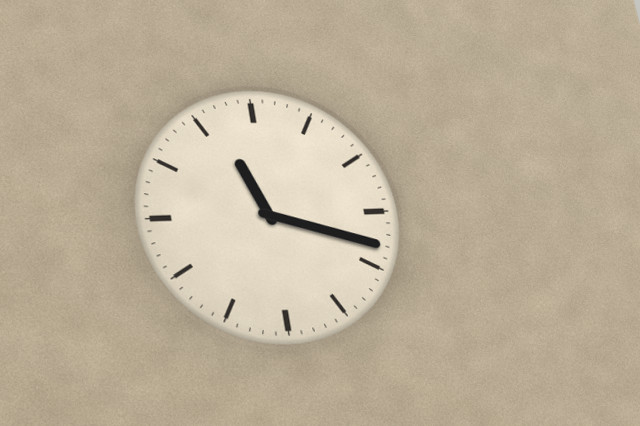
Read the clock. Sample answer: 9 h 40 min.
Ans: 11 h 18 min
